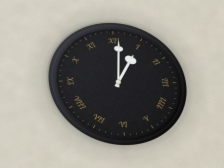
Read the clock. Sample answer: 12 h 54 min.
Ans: 1 h 01 min
